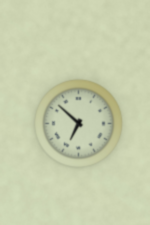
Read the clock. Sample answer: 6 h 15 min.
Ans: 6 h 52 min
